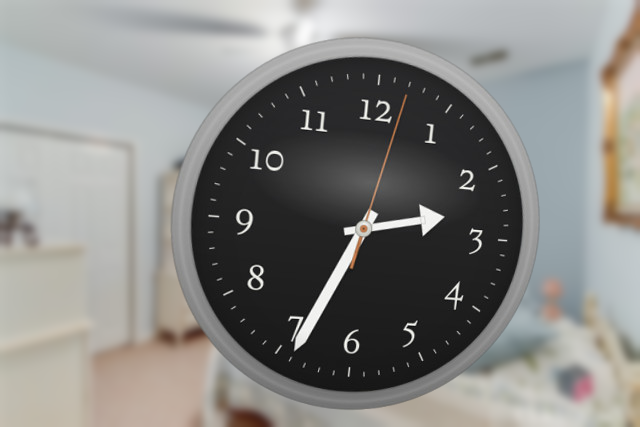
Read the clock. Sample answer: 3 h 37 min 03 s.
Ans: 2 h 34 min 02 s
